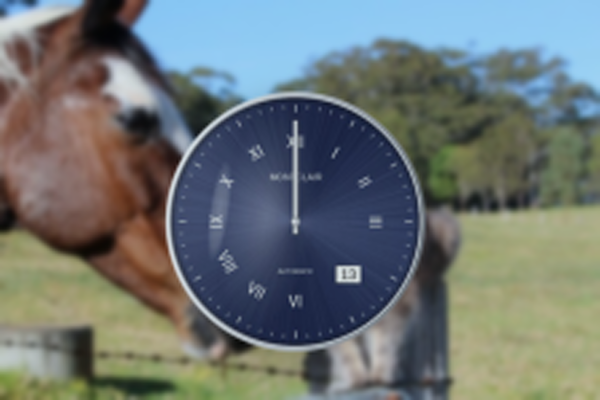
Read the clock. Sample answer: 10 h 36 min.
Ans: 12 h 00 min
